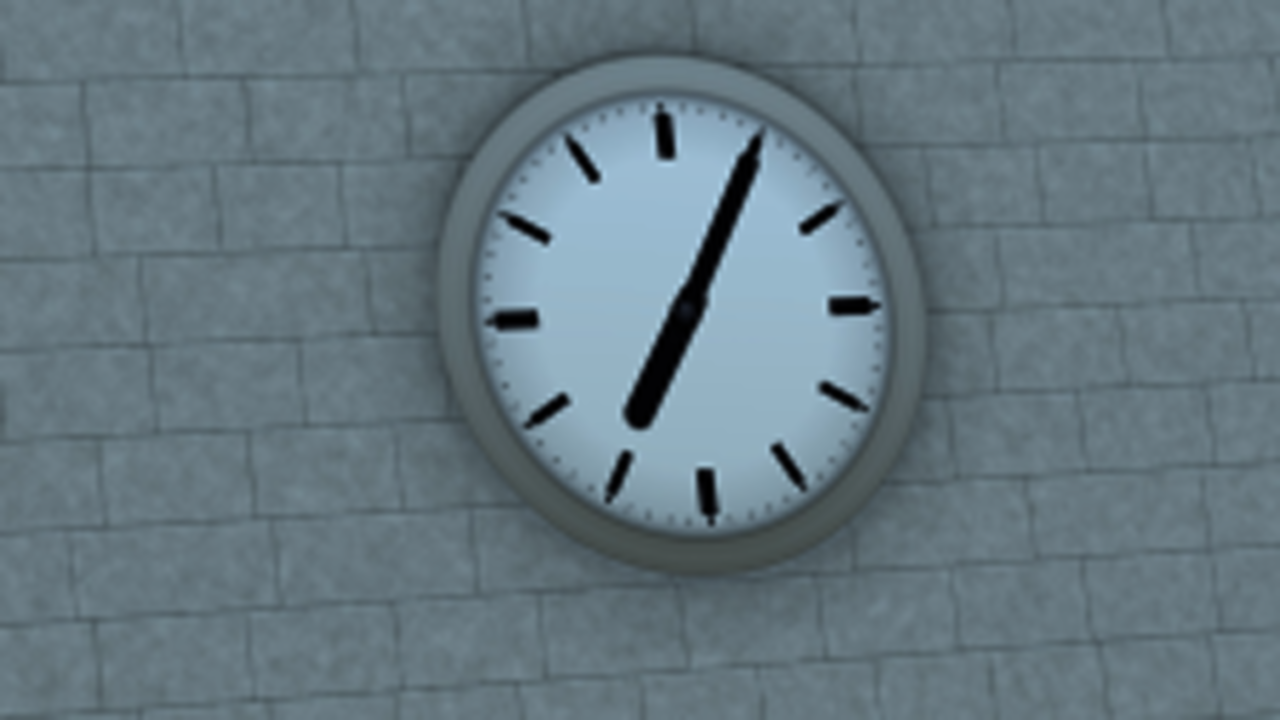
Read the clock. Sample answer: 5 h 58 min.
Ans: 7 h 05 min
